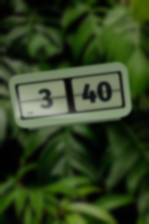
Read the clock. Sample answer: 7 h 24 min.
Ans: 3 h 40 min
